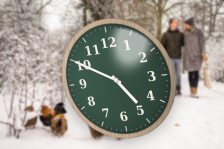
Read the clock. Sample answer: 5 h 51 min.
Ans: 4 h 50 min
